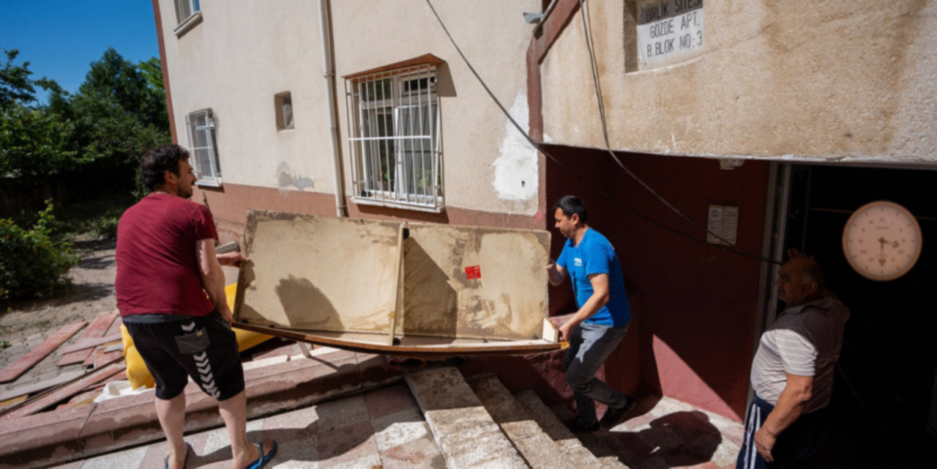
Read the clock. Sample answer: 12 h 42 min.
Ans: 3 h 30 min
